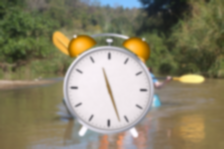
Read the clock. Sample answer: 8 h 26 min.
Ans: 11 h 27 min
